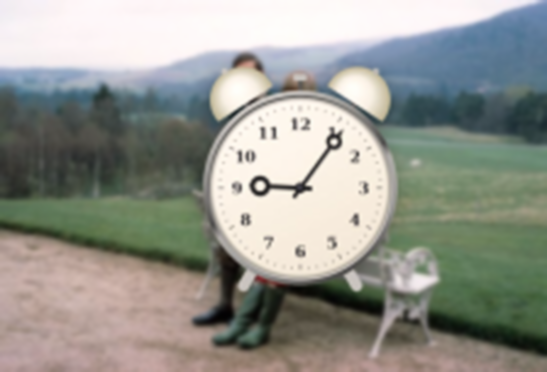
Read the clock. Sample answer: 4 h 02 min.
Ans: 9 h 06 min
